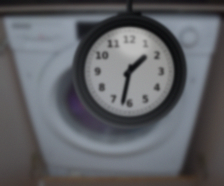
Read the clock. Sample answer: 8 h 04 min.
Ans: 1 h 32 min
